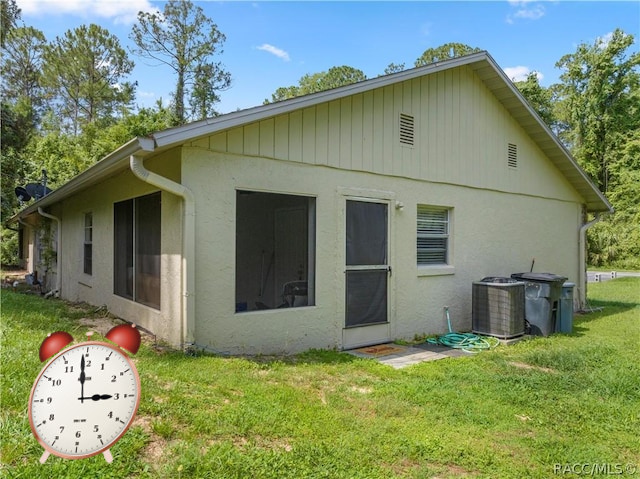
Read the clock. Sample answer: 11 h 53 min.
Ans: 2 h 59 min
